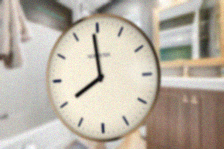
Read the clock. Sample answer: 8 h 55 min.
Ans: 7 h 59 min
